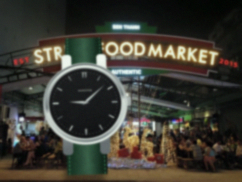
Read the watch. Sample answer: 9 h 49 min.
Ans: 9 h 08 min
